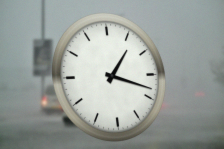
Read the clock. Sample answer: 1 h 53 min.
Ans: 1 h 18 min
